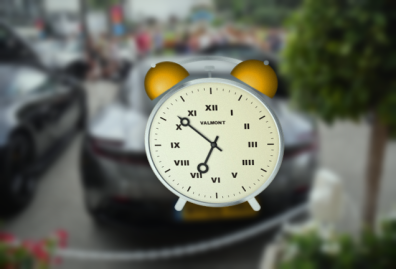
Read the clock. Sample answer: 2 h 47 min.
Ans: 6 h 52 min
